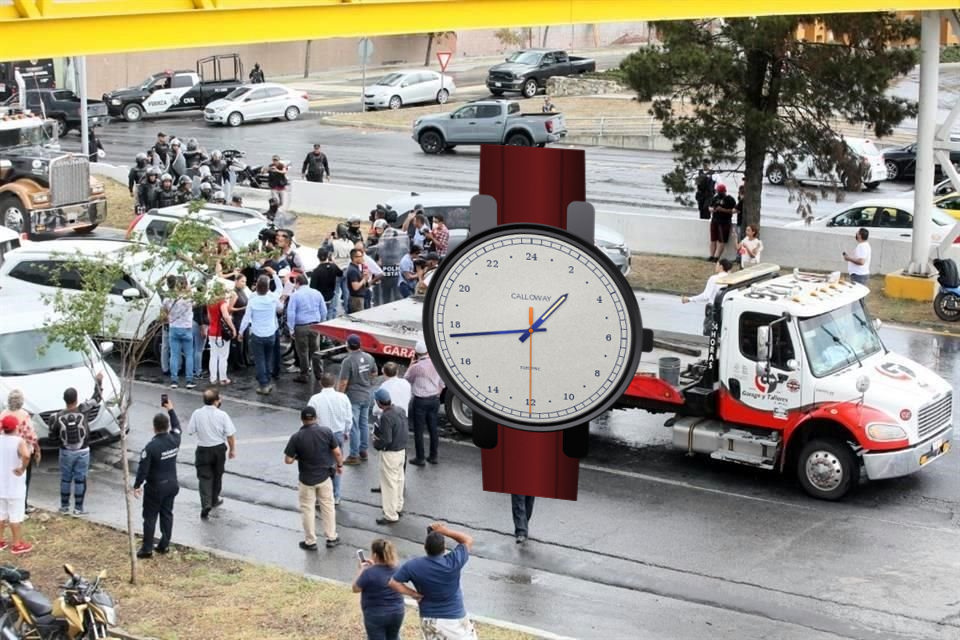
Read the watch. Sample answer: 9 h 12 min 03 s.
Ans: 2 h 43 min 30 s
